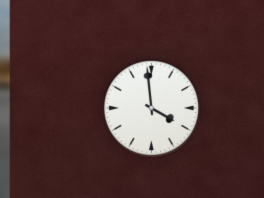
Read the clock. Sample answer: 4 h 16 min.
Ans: 3 h 59 min
